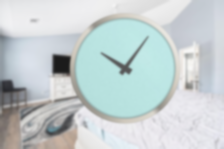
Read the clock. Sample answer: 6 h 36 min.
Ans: 10 h 06 min
